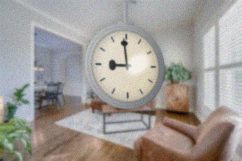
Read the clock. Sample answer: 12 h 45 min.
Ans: 8 h 59 min
